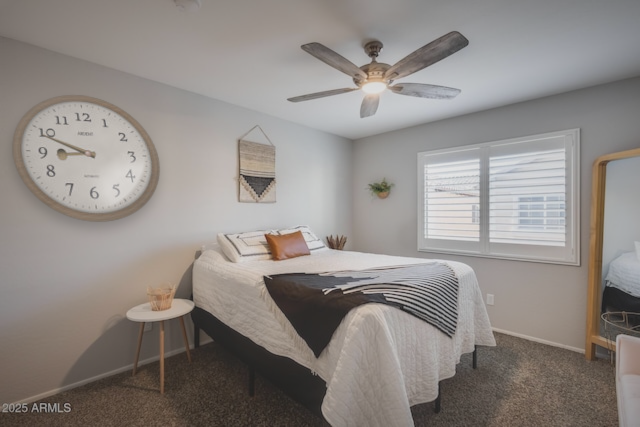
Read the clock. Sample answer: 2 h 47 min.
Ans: 8 h 49 min
